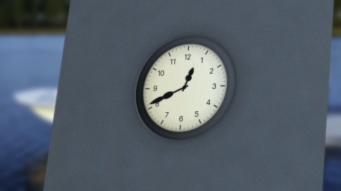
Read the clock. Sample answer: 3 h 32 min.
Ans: 12 h 41 min
